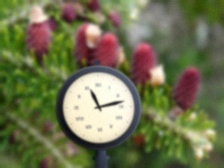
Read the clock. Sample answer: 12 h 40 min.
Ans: 11 h 13 min
